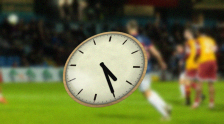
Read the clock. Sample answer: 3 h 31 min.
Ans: 4 h 25 min
